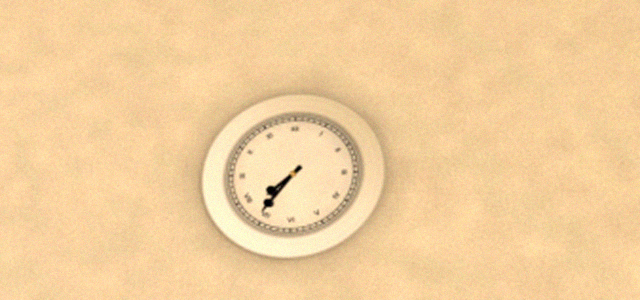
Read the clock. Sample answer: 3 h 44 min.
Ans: 7 h 36 min
